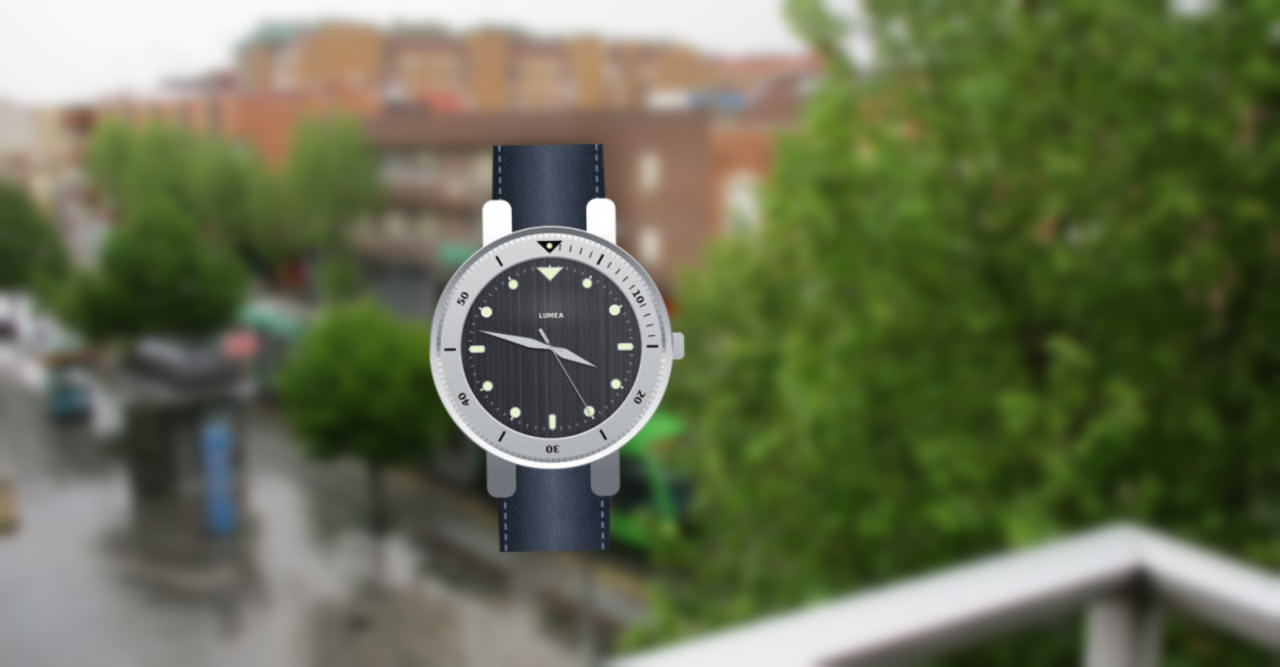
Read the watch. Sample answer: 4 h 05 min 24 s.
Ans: 3 h 47 min 25 s
